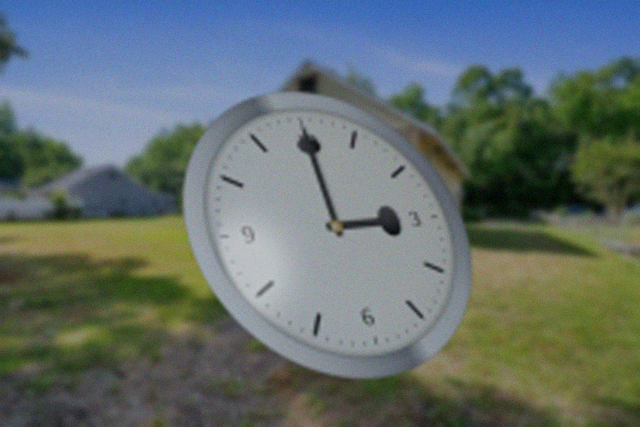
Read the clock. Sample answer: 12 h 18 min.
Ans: 3 h 00 min
